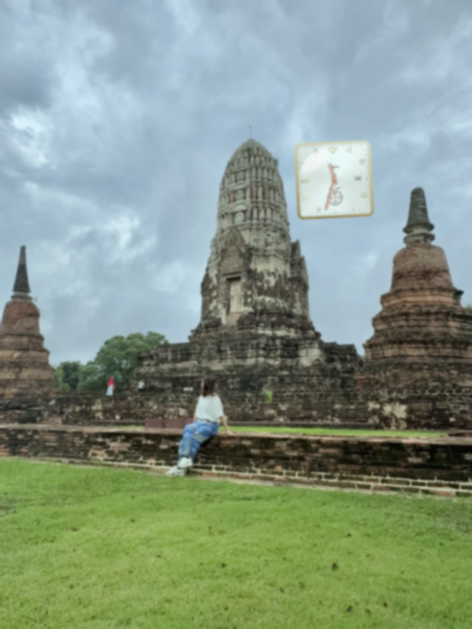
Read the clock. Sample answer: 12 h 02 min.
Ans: 11 h 33 min
